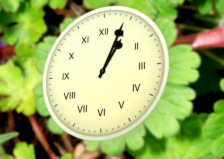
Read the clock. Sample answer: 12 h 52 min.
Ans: 1 h 04 min
